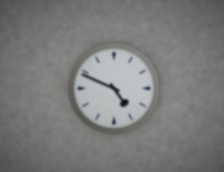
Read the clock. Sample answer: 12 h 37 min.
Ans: 4 h 49 min
